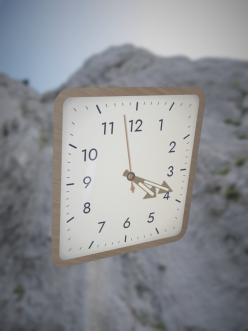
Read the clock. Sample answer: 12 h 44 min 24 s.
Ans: 4 h 18 min 58 s
